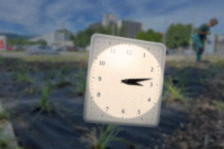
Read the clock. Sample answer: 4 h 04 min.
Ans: 3 h 13 min
